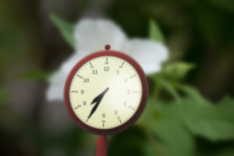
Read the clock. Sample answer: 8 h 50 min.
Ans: 7 h 35 min
